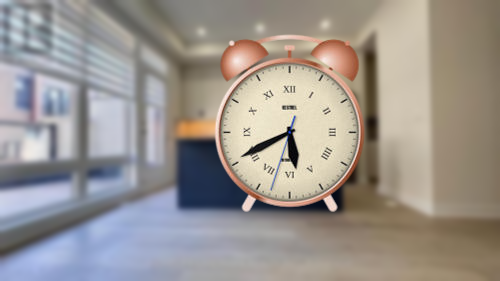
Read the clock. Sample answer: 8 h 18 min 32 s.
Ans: 5 h 40 min 33 s
